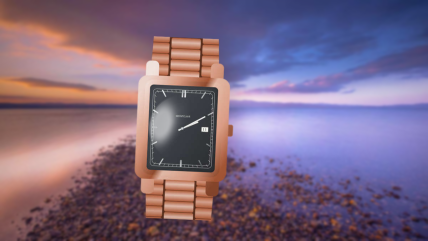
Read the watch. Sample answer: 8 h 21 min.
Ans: 2 h 10 min
